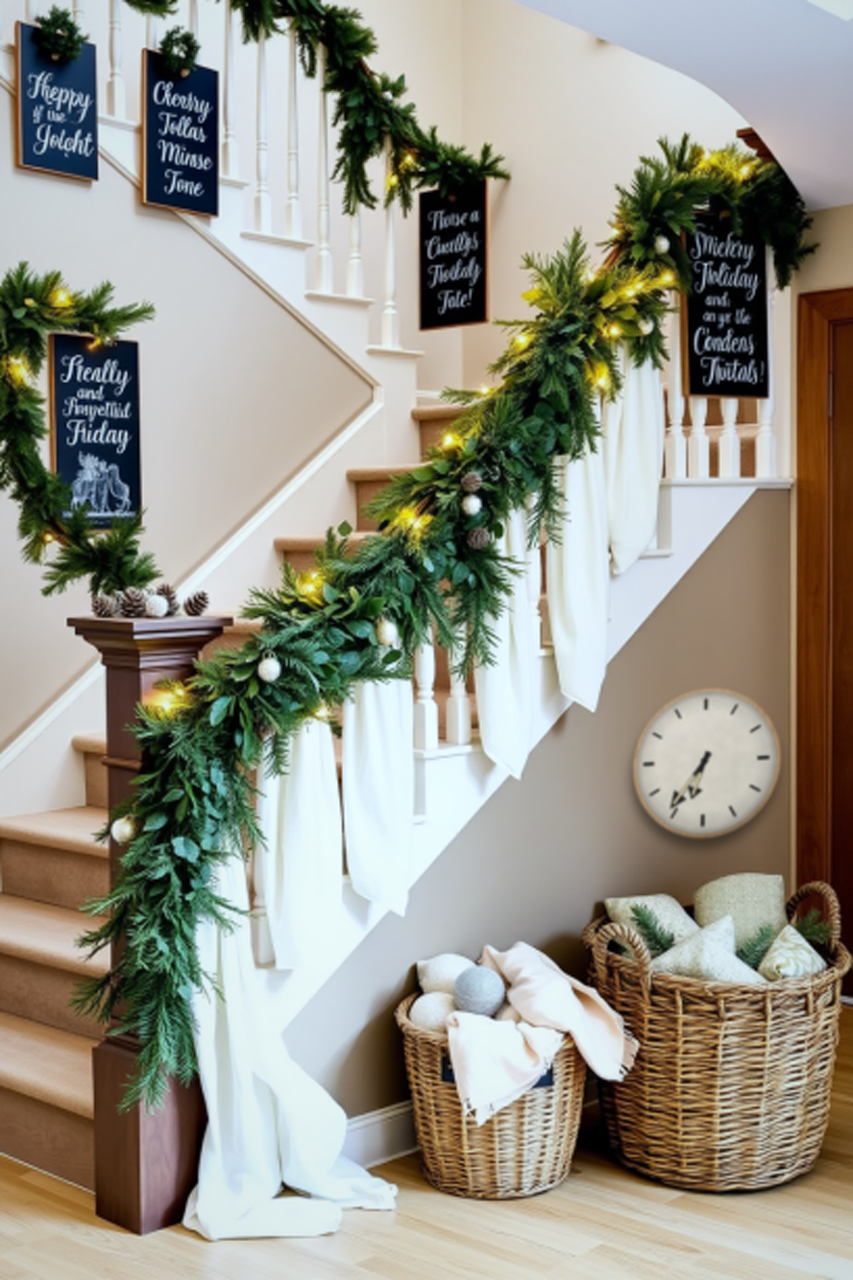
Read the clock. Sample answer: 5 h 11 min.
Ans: 6 h 36 min
